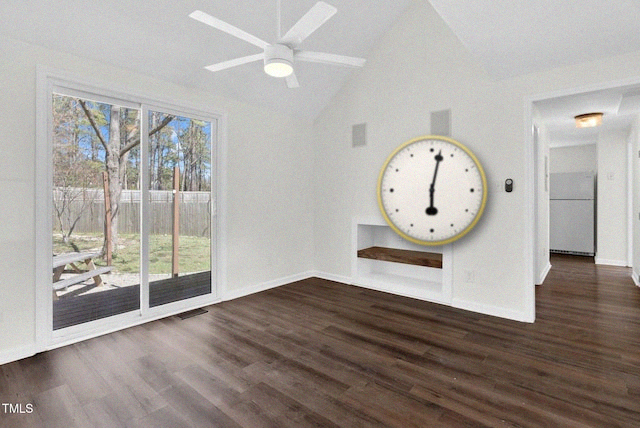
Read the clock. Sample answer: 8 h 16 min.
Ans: 6 h 02 min
